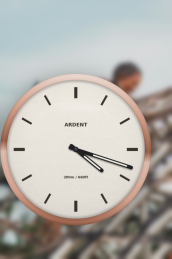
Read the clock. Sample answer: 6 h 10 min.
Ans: 4 h 18 min
